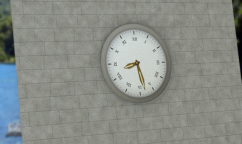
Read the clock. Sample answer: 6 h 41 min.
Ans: 8 h 28 min
